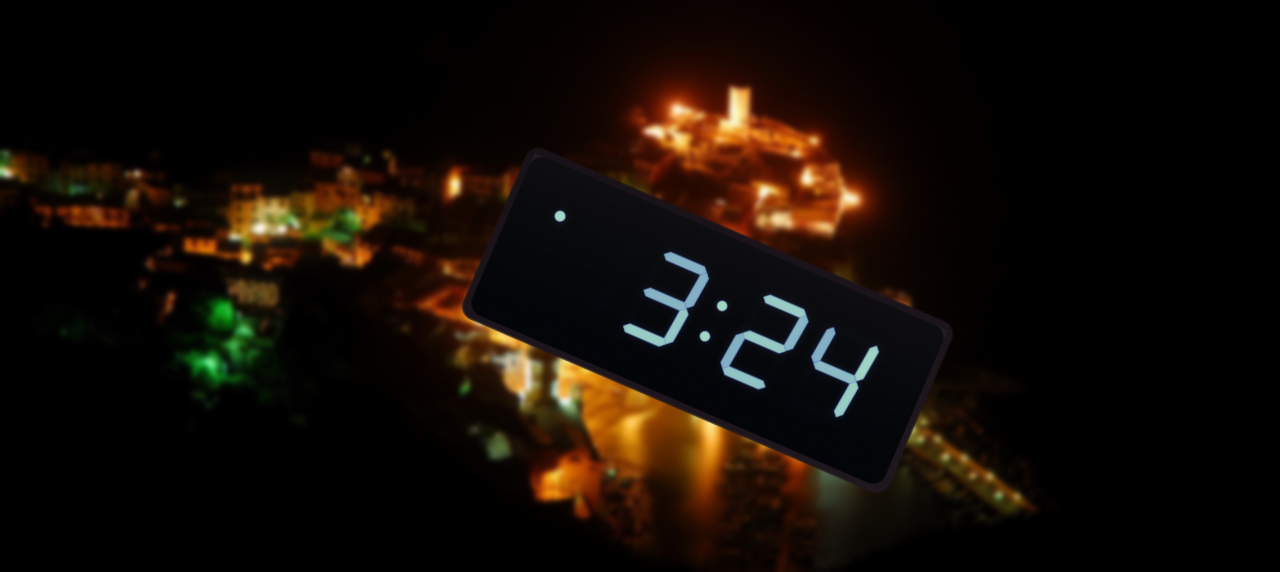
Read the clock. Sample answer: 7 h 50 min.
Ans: 3 h 24 min
